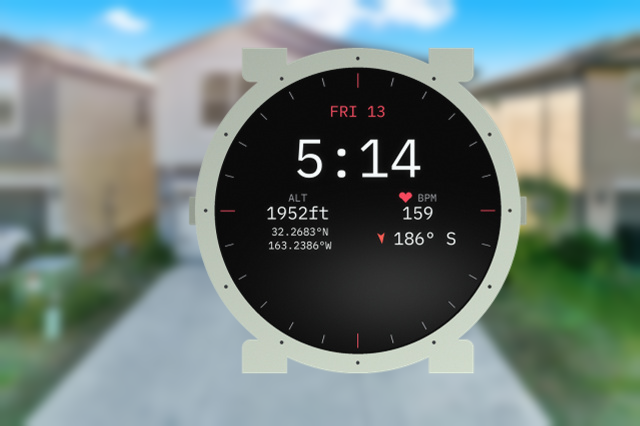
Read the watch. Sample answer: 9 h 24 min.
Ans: 5 h 14 min
